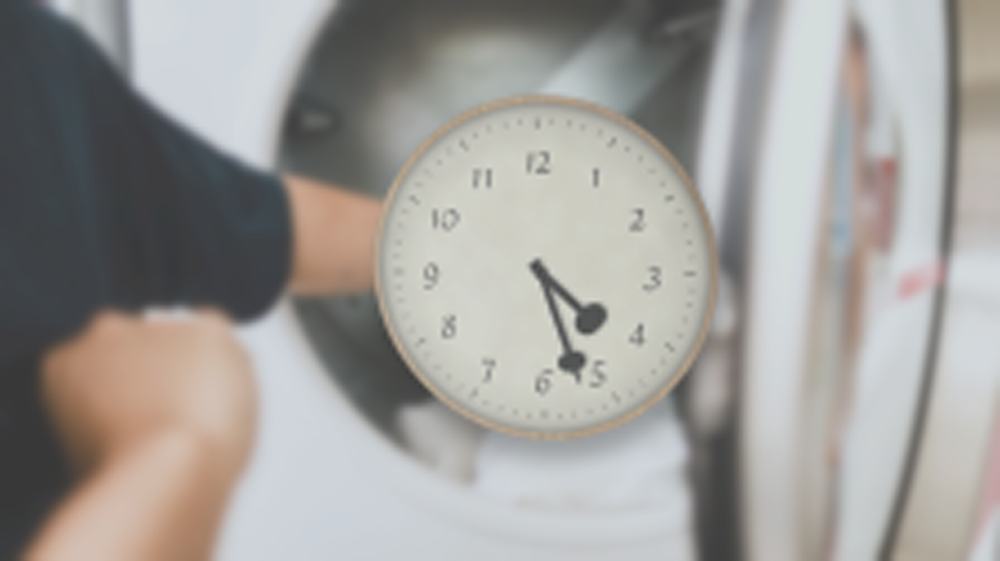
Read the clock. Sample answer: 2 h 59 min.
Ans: 4 h 27 min
